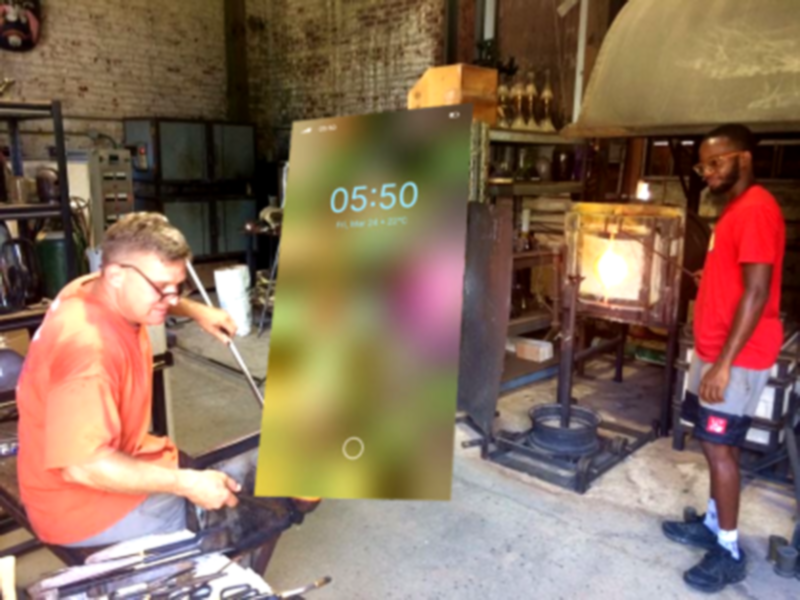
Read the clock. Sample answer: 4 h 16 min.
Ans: 5 h 50 min
